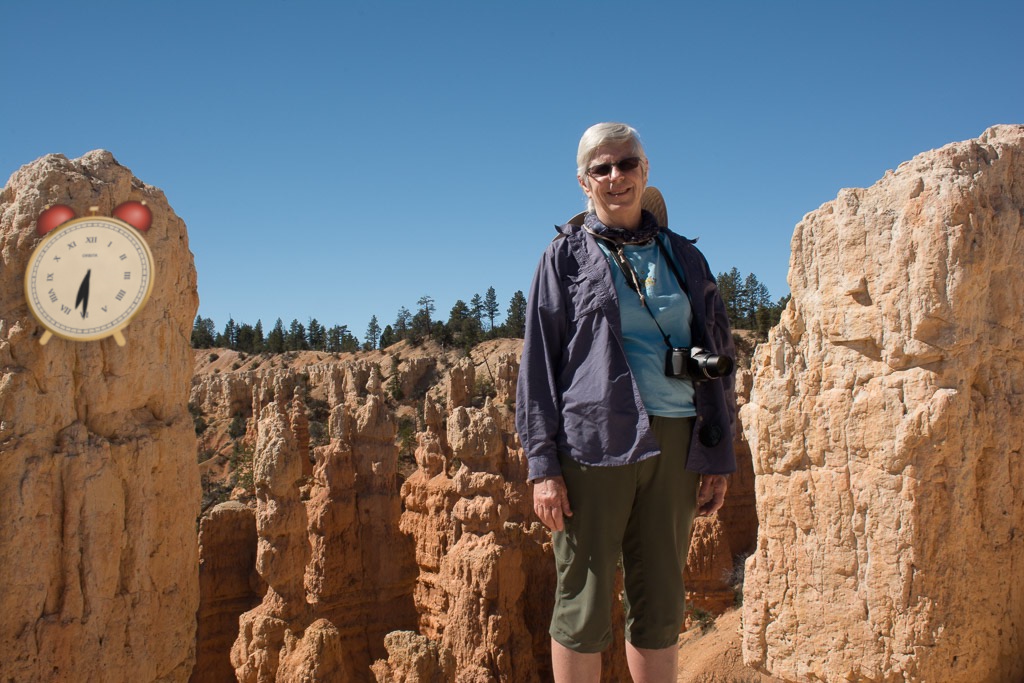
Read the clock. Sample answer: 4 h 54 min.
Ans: 6 h 30 min
